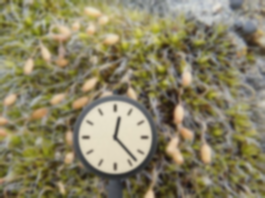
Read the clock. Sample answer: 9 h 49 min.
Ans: 12 h 23 min
